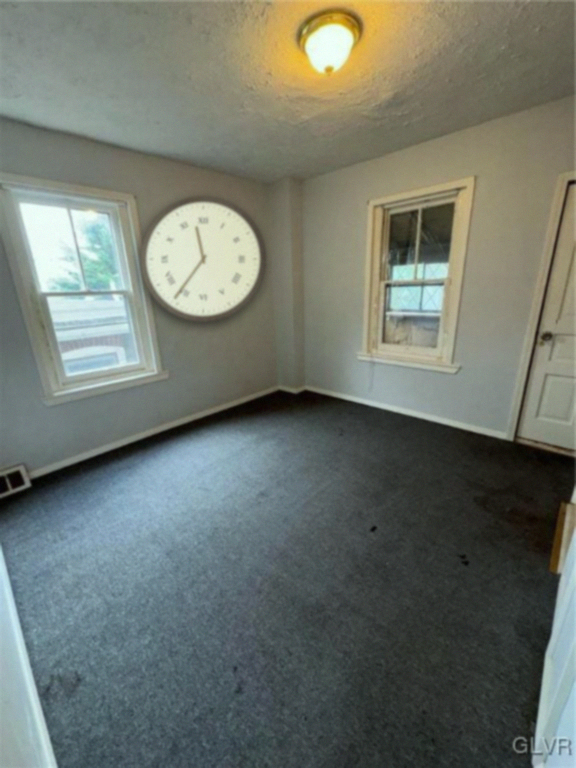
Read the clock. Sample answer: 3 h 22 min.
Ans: 11 h 36 min
